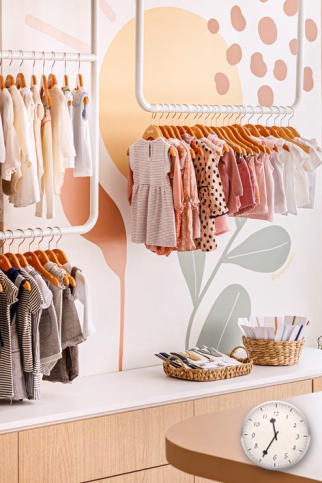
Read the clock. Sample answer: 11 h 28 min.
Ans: 11 h 35 min
